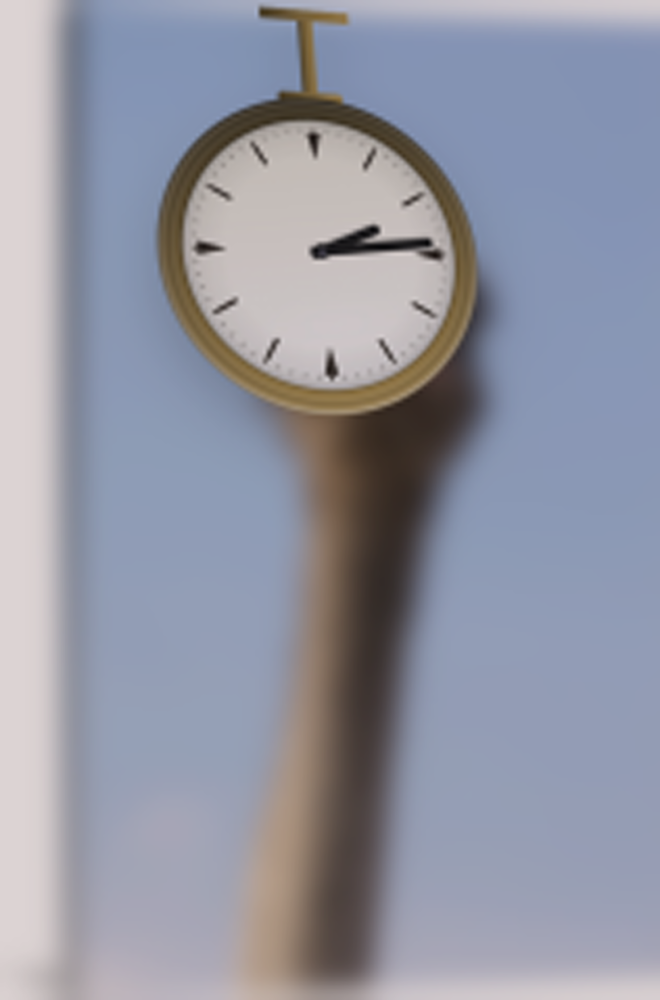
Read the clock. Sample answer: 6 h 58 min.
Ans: 2 h 14 min
